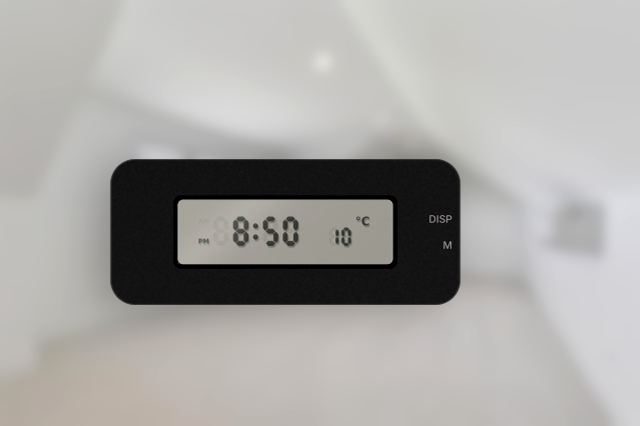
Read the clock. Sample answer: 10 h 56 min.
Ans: 8 h 50 min
